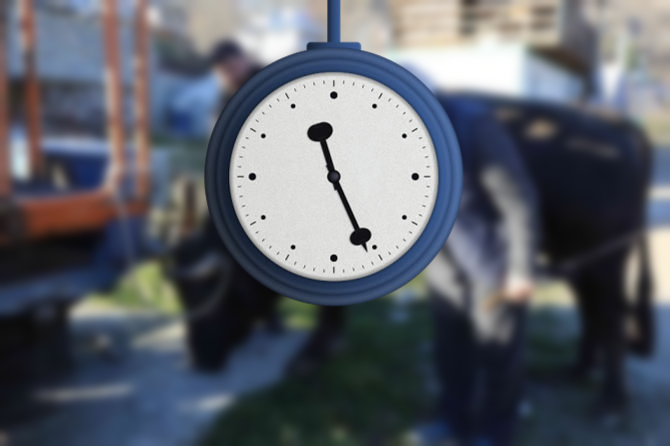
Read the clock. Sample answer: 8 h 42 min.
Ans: 11 h 26 min
